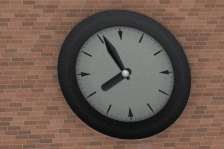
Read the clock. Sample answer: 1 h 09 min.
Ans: 7 h 56 min
